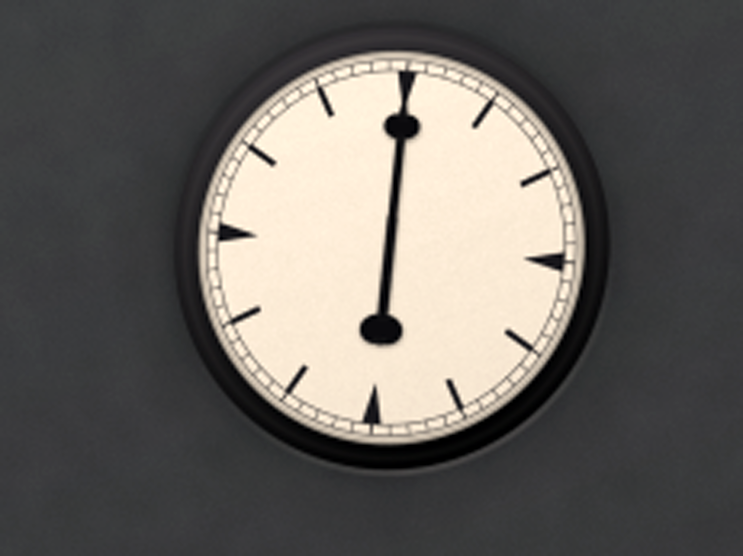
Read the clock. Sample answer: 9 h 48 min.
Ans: 6 h 00 min
